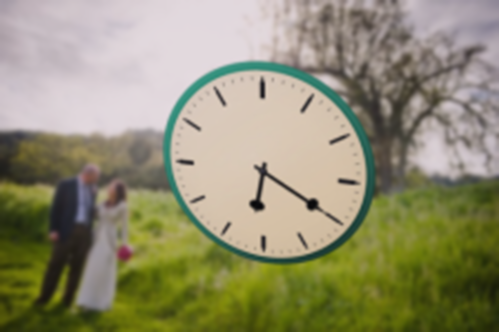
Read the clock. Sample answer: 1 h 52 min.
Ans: 6 h 20 min
